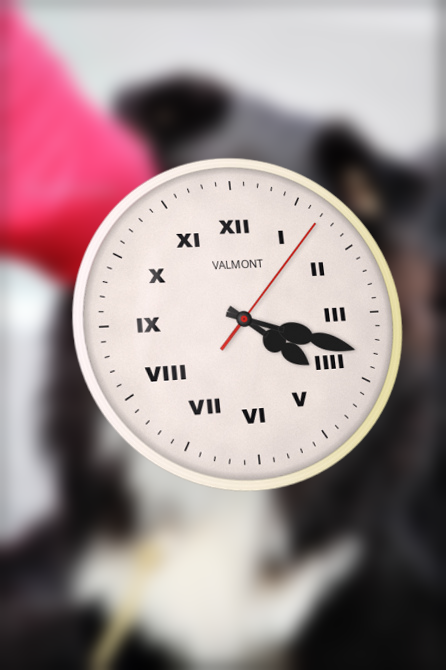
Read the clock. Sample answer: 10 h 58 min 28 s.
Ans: 4 h 18 min 07 s
